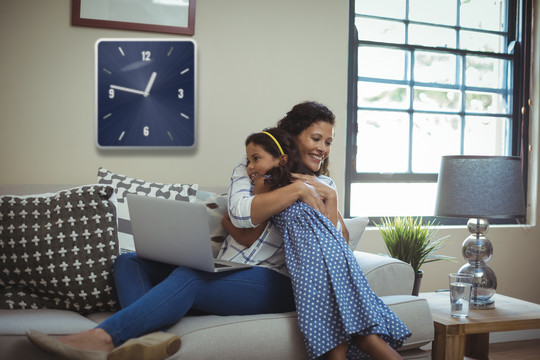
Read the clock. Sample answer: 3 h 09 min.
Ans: 12 h 47 min
